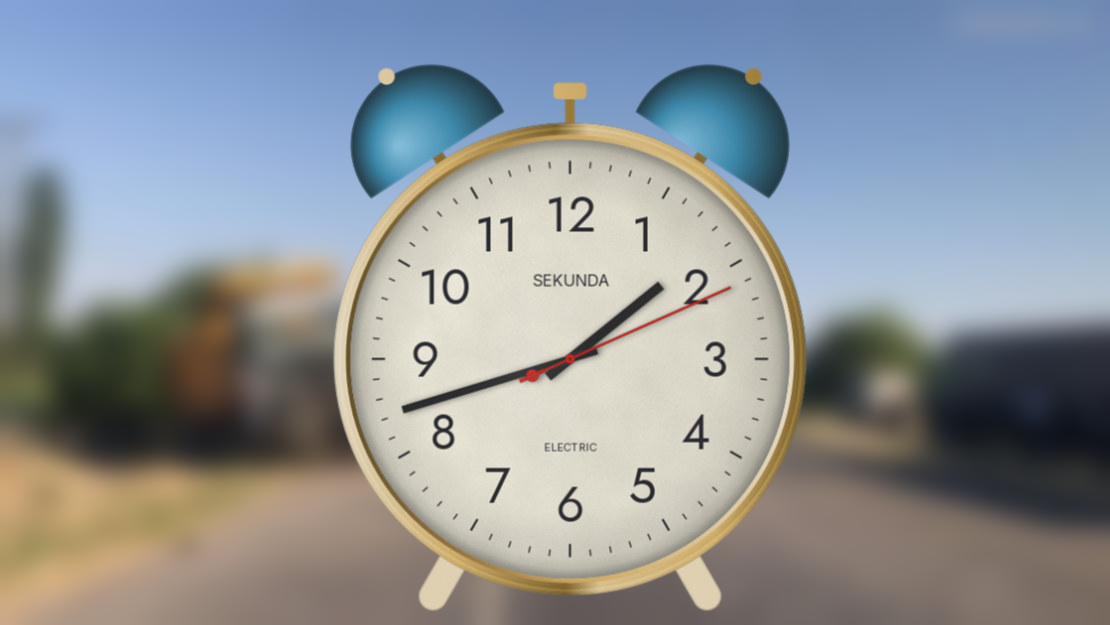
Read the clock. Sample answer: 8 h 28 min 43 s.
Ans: 1 h 42 min 11 s
